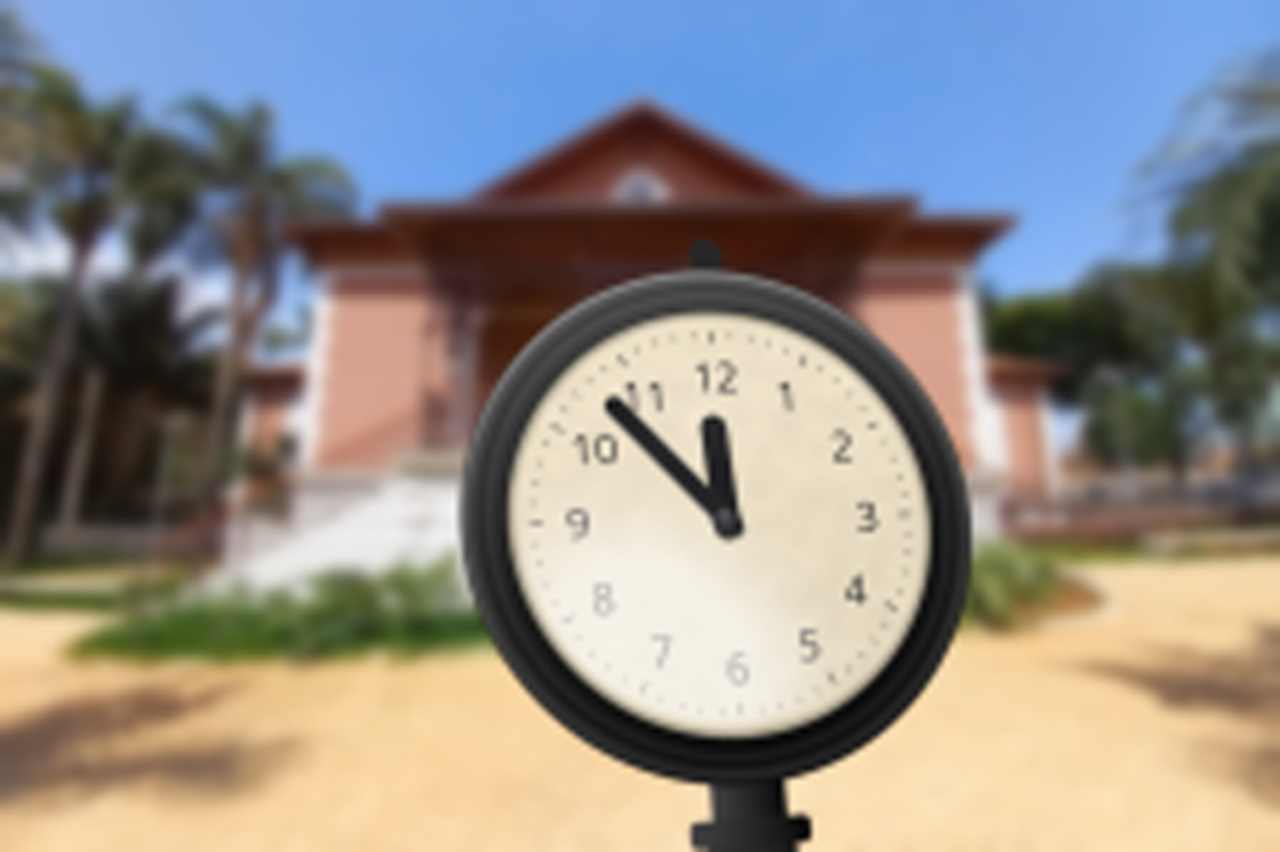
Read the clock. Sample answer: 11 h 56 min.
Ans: 11 h 53 min
